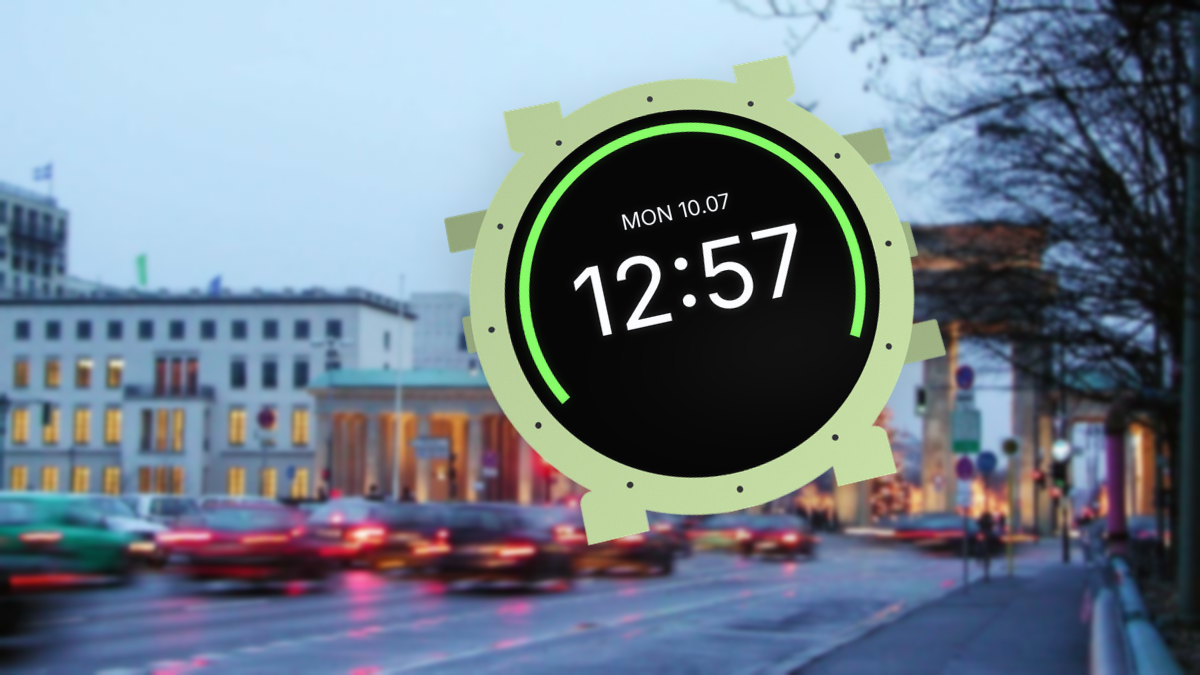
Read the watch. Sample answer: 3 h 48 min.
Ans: 12 h 57 min
